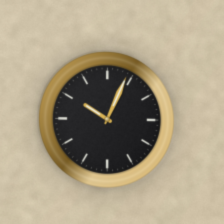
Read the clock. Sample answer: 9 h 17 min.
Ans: 10 h 04 min
